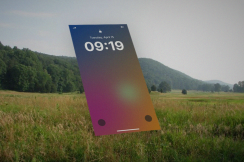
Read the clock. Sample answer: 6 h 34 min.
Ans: 9 h 19 min
